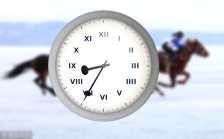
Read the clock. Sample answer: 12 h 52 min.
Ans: 8 h 35 min
